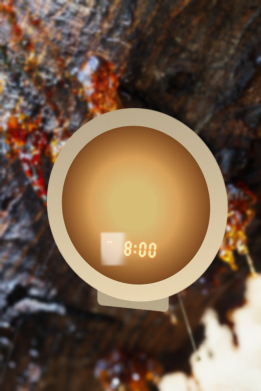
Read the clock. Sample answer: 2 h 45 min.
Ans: 8 h 00 min
